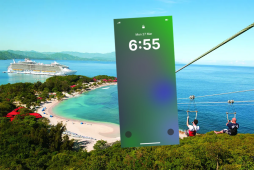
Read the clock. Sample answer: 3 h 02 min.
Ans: 6 h 55 min
